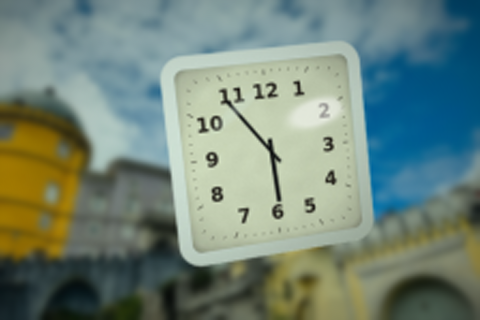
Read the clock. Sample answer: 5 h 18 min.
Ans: 5 h 54 min
